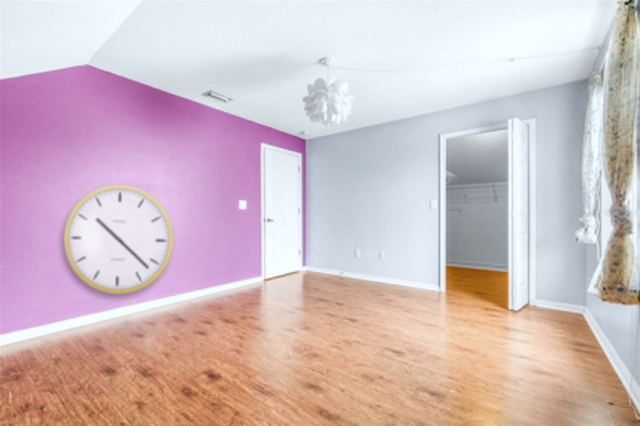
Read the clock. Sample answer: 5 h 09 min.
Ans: 10 h 22 min
